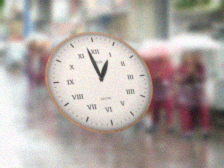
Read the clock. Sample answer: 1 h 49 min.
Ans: 12 h 58 min
